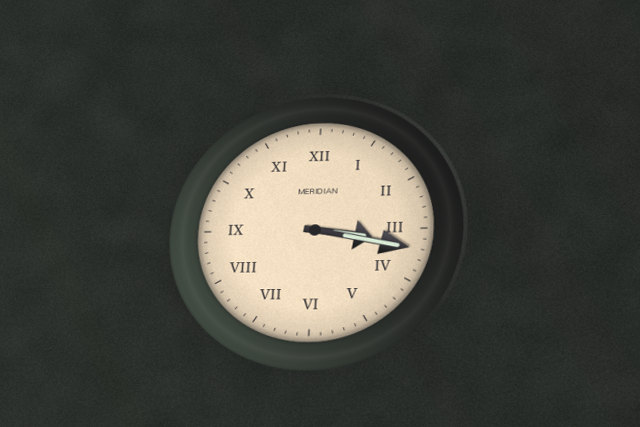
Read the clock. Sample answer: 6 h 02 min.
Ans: 3 h 17 min
